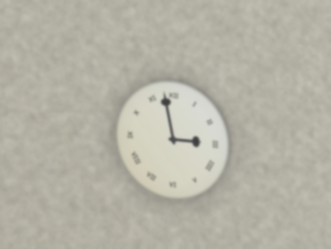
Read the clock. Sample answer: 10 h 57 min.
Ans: 2 h 58 min
